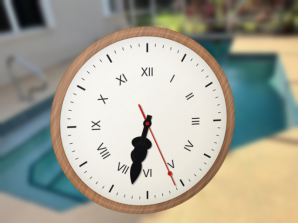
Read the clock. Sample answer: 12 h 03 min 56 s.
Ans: 6 h 32 min 26 s
